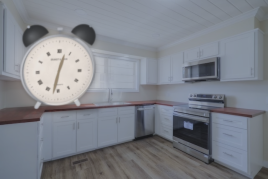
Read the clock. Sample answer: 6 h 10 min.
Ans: 12 h 32 min
